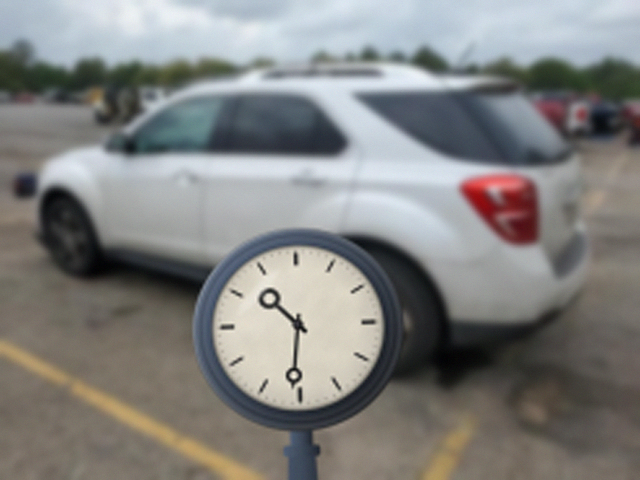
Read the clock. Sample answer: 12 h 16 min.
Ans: 10 h 31 min
